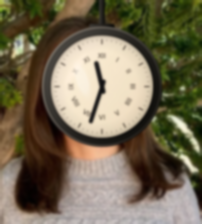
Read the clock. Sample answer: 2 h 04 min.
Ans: 11 h 33 min
